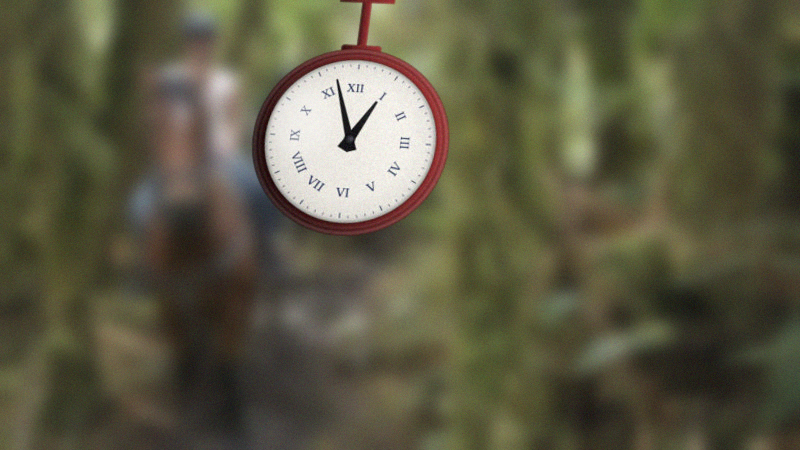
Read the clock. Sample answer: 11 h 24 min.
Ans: 12 h 57 min
